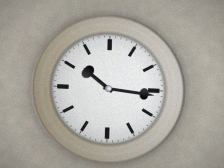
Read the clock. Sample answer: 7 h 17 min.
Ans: 10 h 16 min
